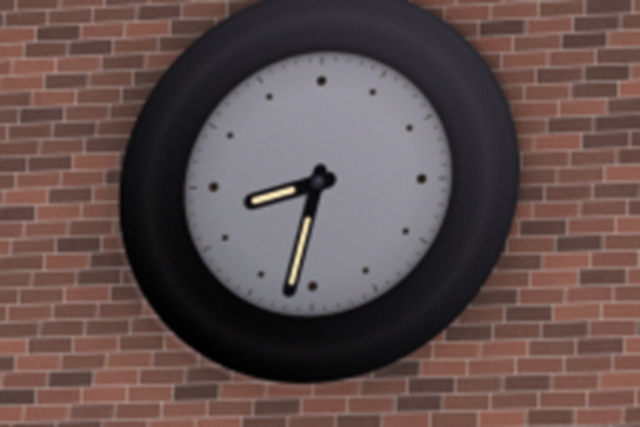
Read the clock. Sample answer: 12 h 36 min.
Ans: 8 h 32 min
